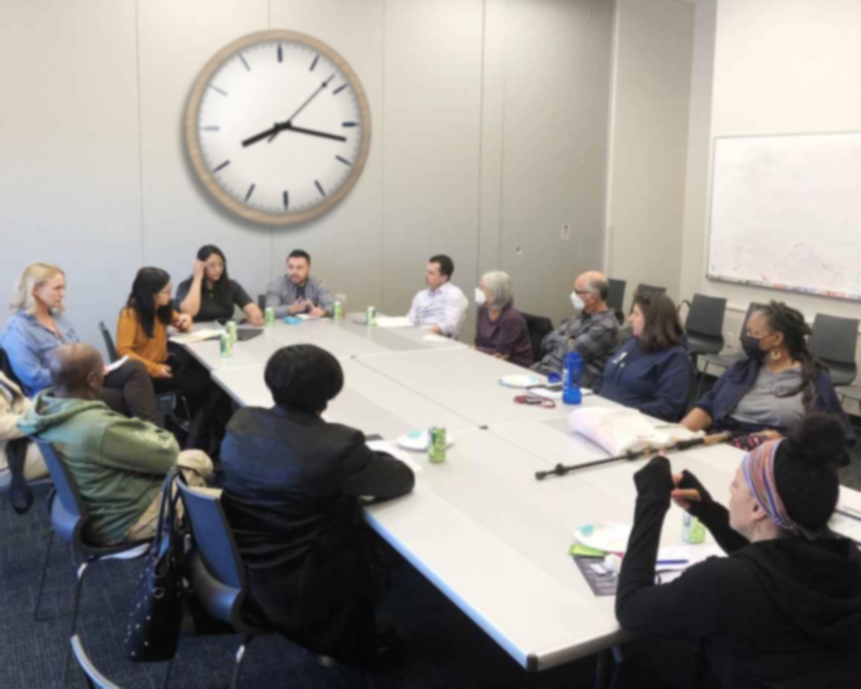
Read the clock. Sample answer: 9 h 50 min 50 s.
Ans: 8 h 17 min 08 s
